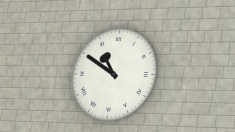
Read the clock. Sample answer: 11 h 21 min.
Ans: 10 h 50 min
